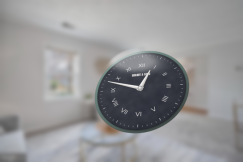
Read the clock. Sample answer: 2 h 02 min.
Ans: 12 h 48 min
